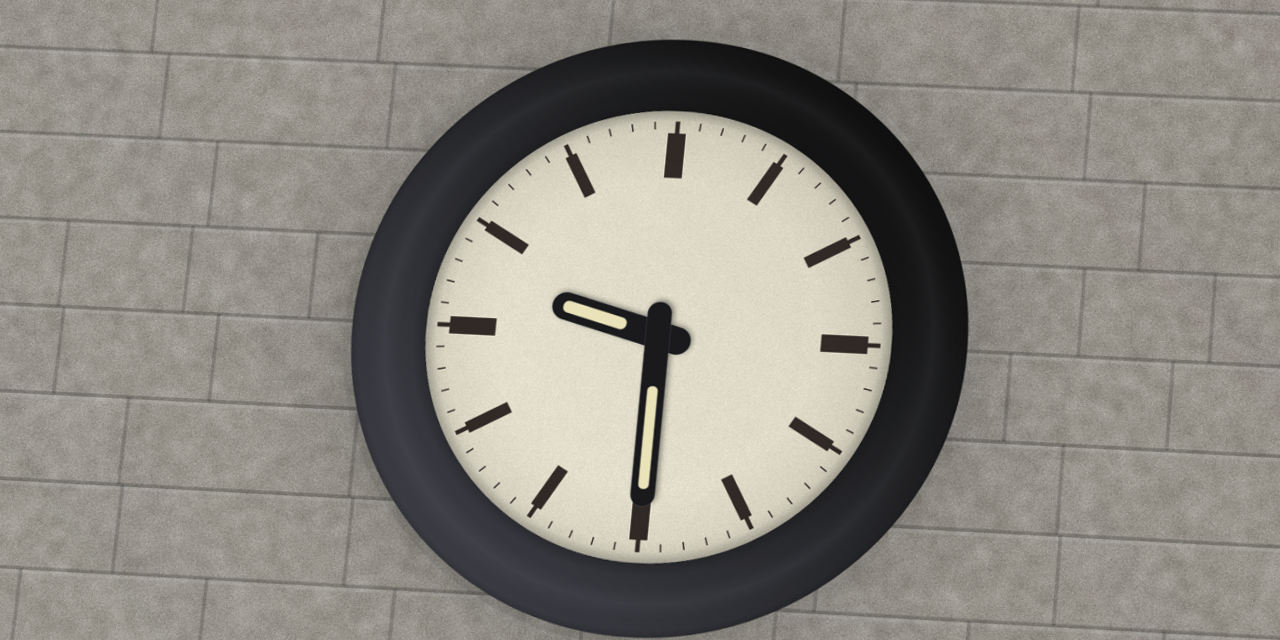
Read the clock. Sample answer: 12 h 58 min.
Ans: 9 h 30 min
